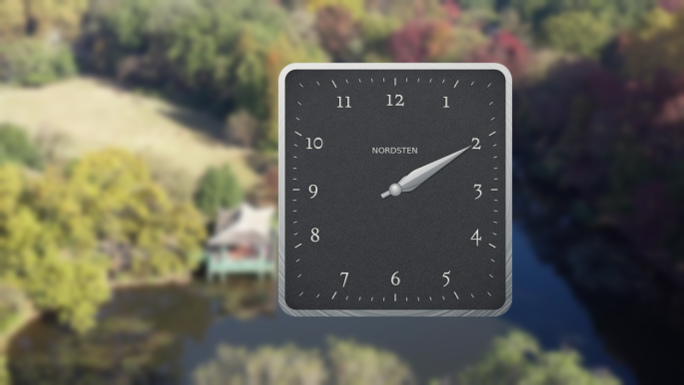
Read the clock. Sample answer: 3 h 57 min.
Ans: 2 h 10 min
